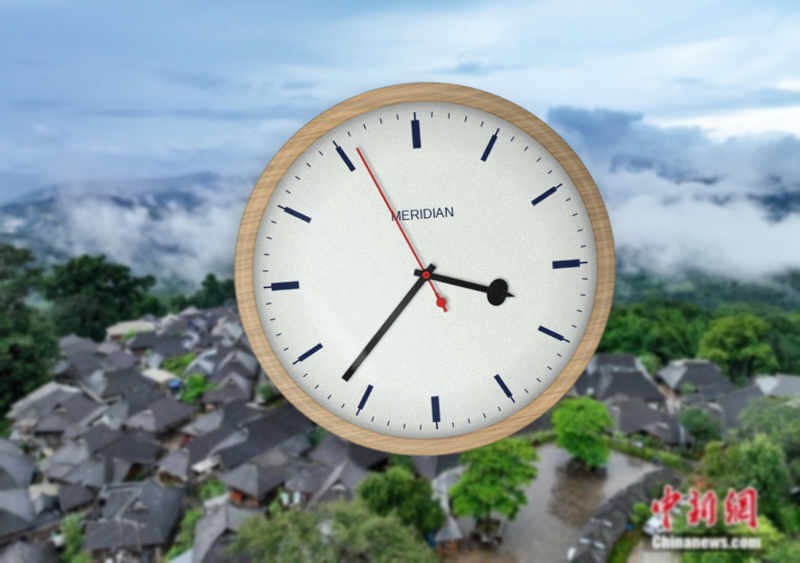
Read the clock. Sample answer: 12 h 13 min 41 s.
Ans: 3 h 36 min 56 s
